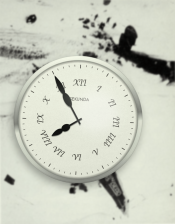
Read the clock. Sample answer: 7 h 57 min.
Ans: 7 h 55 min
